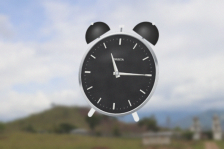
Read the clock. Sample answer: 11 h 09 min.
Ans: 11 h 15 min
